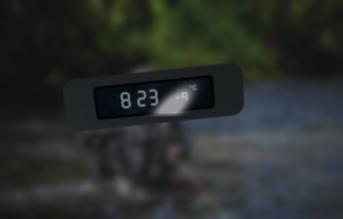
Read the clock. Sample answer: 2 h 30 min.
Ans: 8 h 23 min
